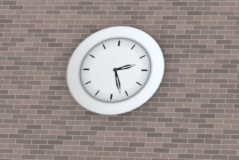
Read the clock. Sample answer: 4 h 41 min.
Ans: 2 h 27 min
